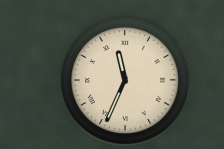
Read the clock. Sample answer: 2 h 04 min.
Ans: 11 h 34 min
